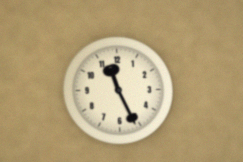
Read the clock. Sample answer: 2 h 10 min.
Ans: 11 h 26 min
